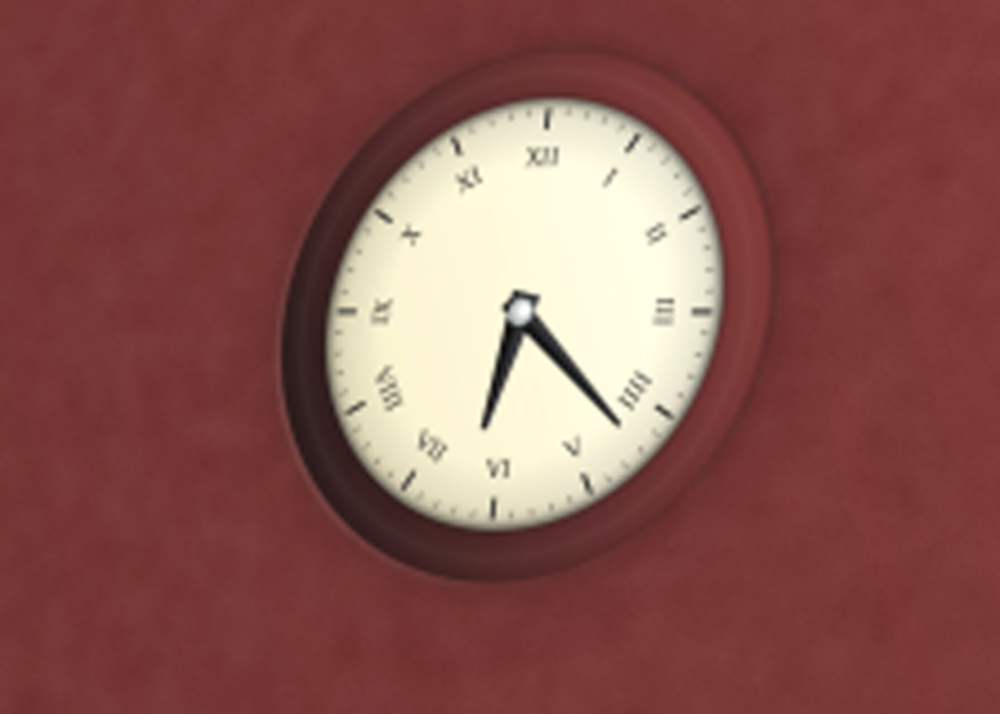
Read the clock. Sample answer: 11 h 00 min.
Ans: 6 h 22 min
